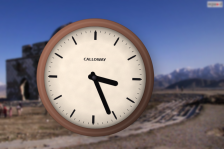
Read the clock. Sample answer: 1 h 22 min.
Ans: 3 h 26 min
